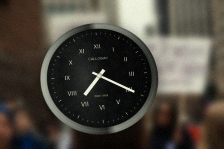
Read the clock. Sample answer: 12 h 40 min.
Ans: 7 h 20 min
